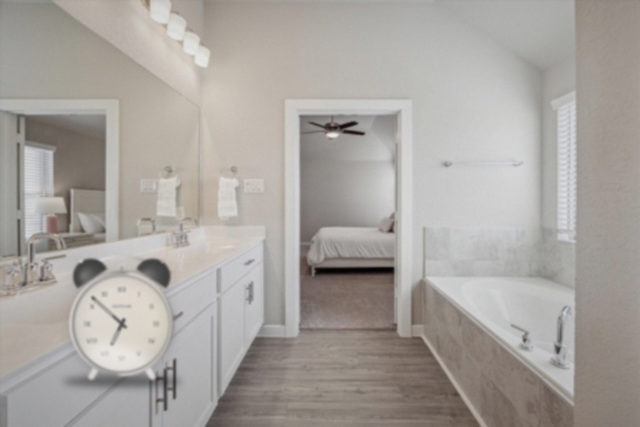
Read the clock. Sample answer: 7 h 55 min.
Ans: 6 h 52 min
